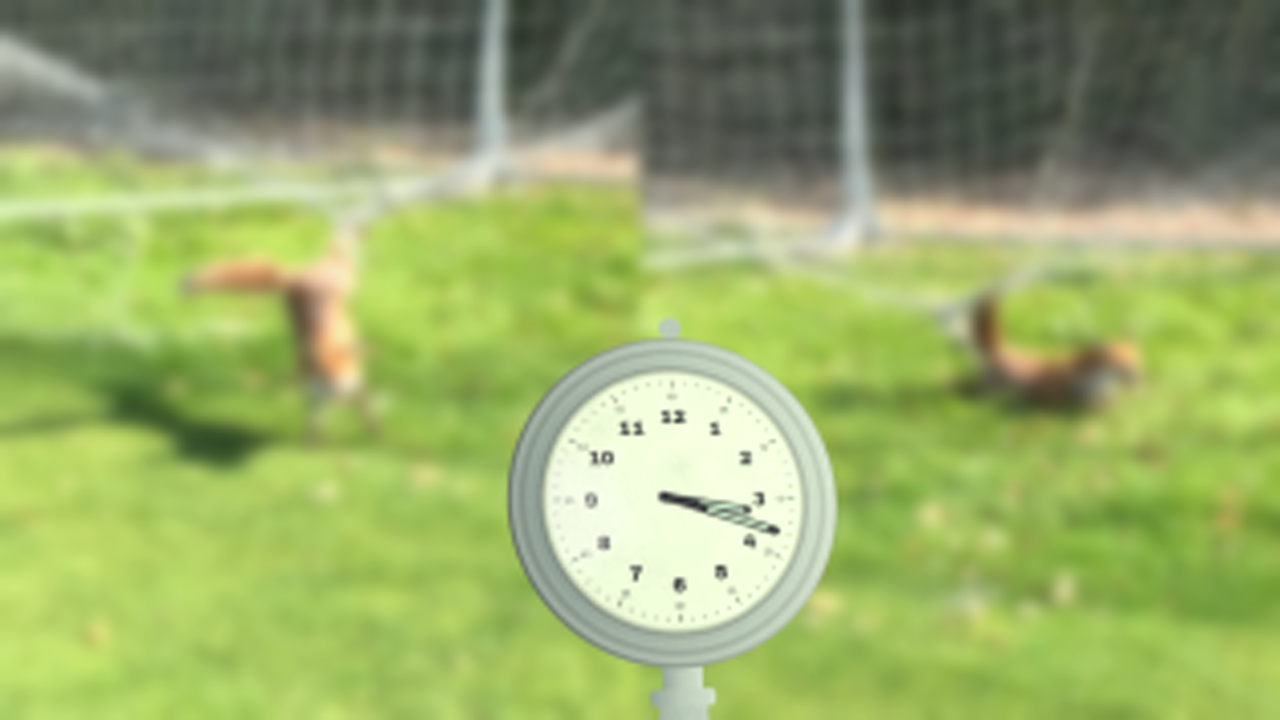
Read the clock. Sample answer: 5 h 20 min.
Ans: 3 h 18 min
